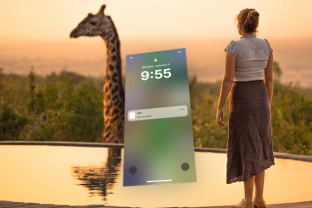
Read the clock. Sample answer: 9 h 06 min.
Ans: 9 h 55 min
